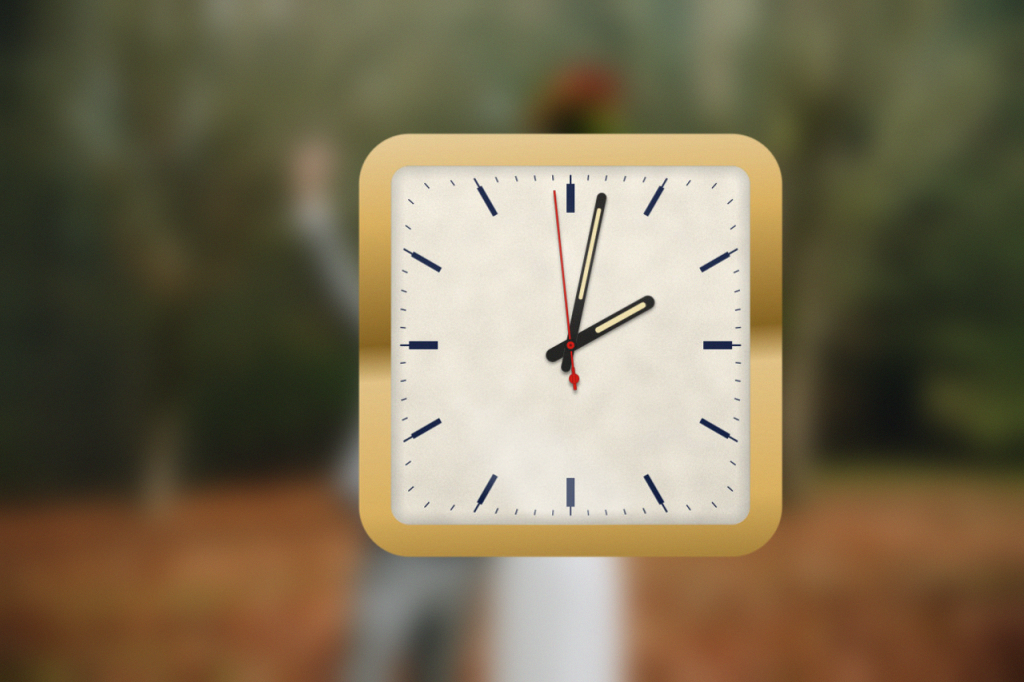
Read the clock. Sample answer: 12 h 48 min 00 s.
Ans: 2 h 01 min 59 s
